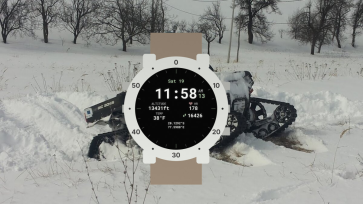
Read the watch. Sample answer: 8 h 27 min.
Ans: 11 h 58 min
